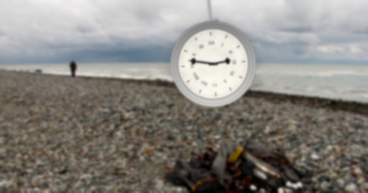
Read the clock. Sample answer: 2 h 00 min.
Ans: 2 h 47 min
